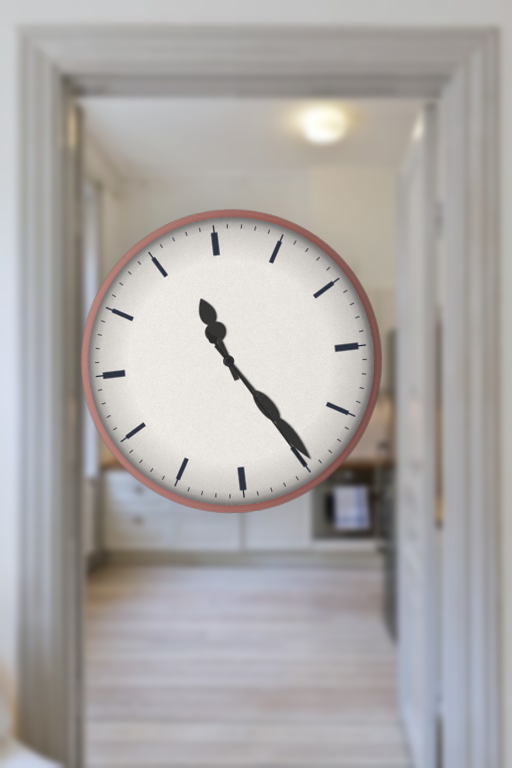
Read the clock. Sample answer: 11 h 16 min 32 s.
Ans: 11 h 24 min 25 s
